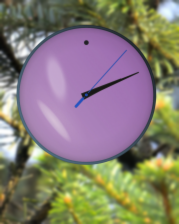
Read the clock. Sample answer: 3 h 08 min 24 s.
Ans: 2 h 11 min 07 s
